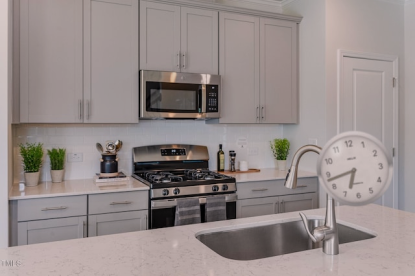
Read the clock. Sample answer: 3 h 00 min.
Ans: 6 h 43 min
